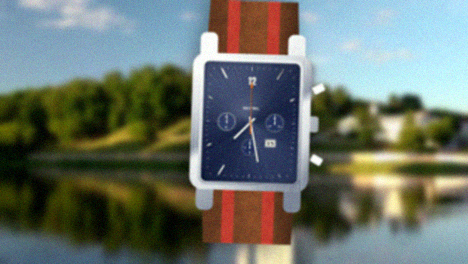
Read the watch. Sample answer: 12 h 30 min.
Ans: 7 h 28 min
